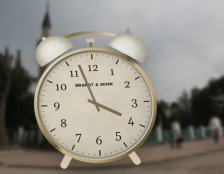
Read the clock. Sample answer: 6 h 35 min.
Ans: 3 h 57 min
